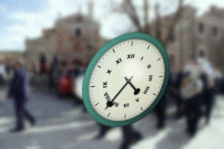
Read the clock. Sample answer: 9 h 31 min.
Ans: 4 h 37 min
